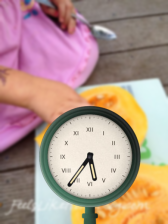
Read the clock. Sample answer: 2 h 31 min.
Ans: 5 h 36 min
